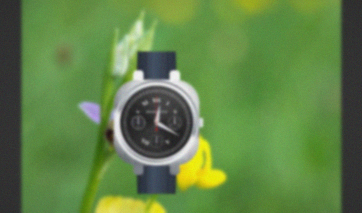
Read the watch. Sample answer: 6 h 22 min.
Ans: 12 h 20 min
